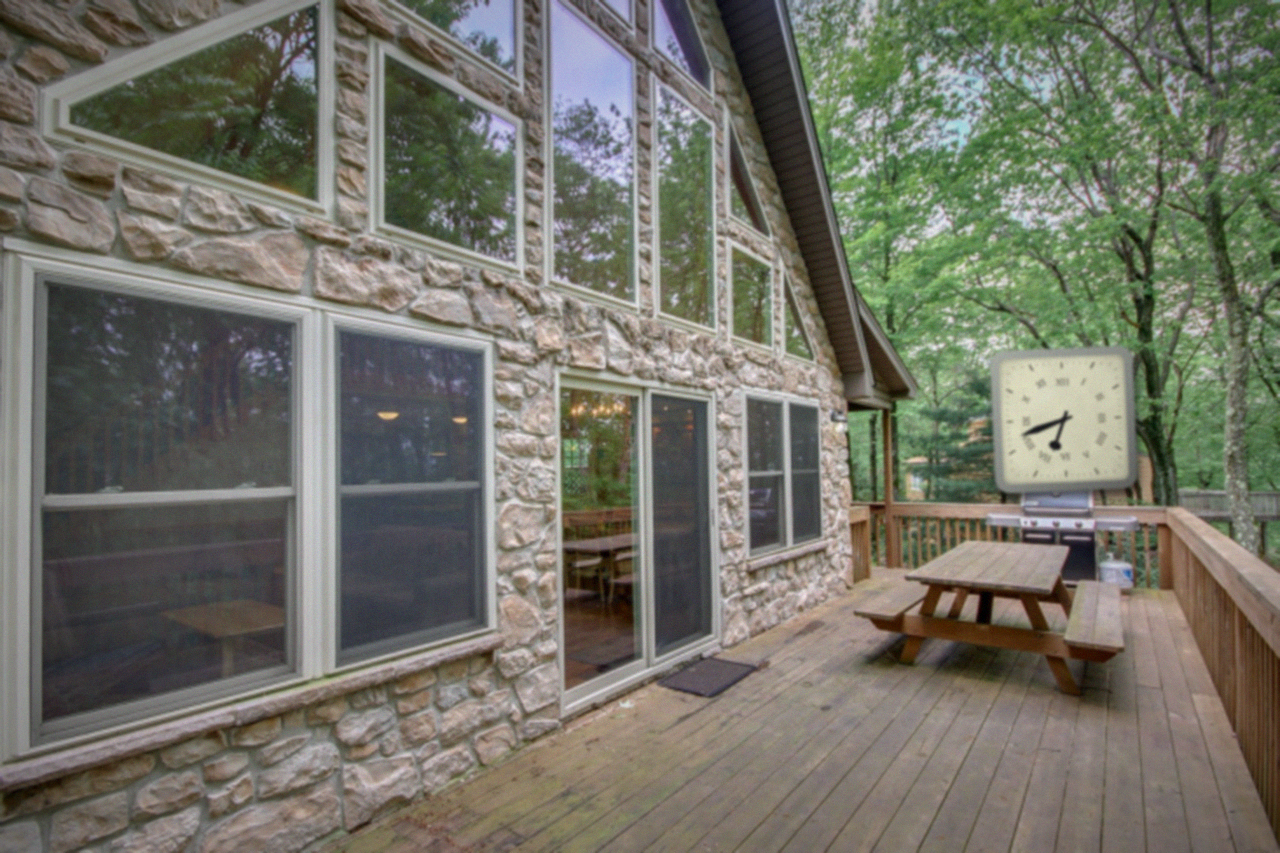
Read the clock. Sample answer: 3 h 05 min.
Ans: 6 h 42 min
